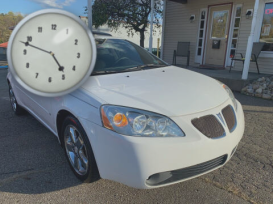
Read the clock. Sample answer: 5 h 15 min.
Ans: 4 h 48 min
